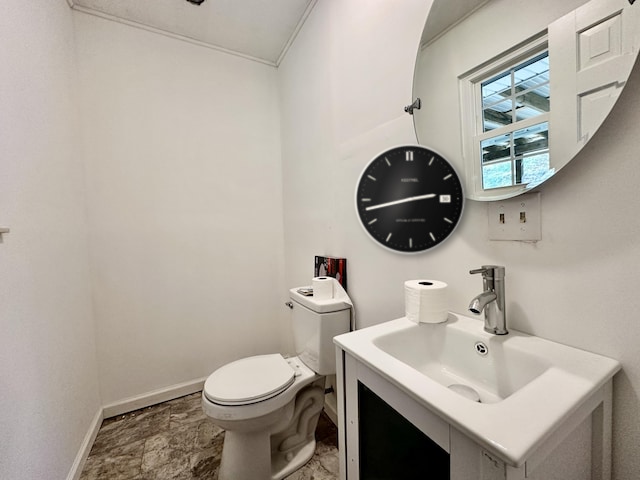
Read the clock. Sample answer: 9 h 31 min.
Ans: 2 h 43 min
